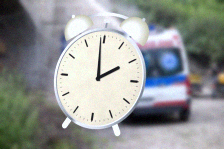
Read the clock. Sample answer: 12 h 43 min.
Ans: 1 h 59 min
